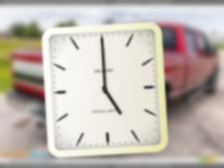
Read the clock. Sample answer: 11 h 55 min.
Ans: 5 h 00 min
